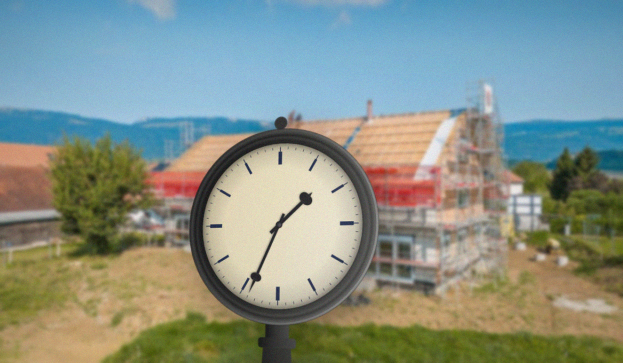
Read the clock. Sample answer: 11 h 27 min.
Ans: 1 h 34 min
